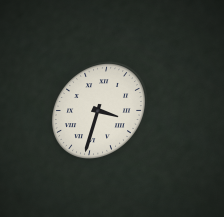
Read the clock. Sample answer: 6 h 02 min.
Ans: 3 h 31 min
